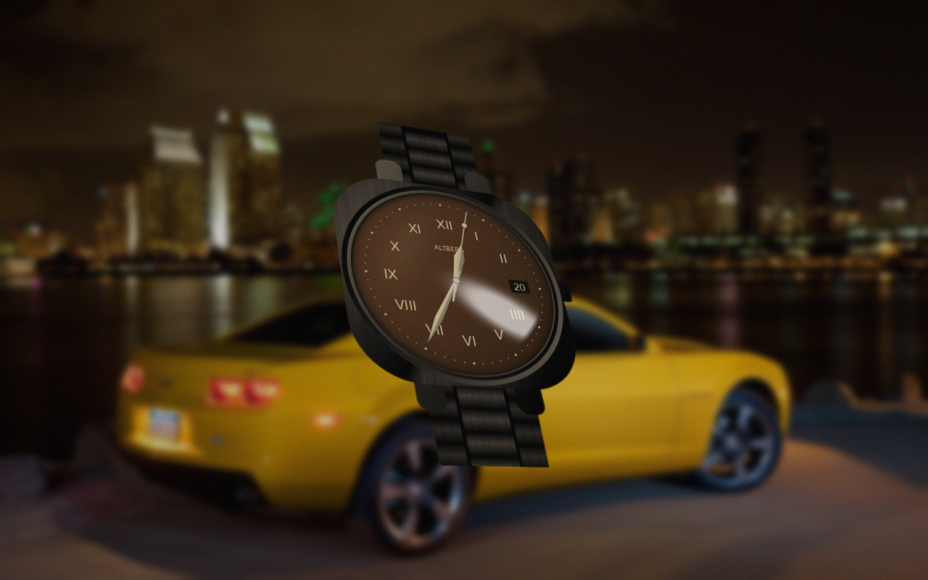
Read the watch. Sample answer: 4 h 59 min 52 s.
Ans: 12 h 35 min 03 s
